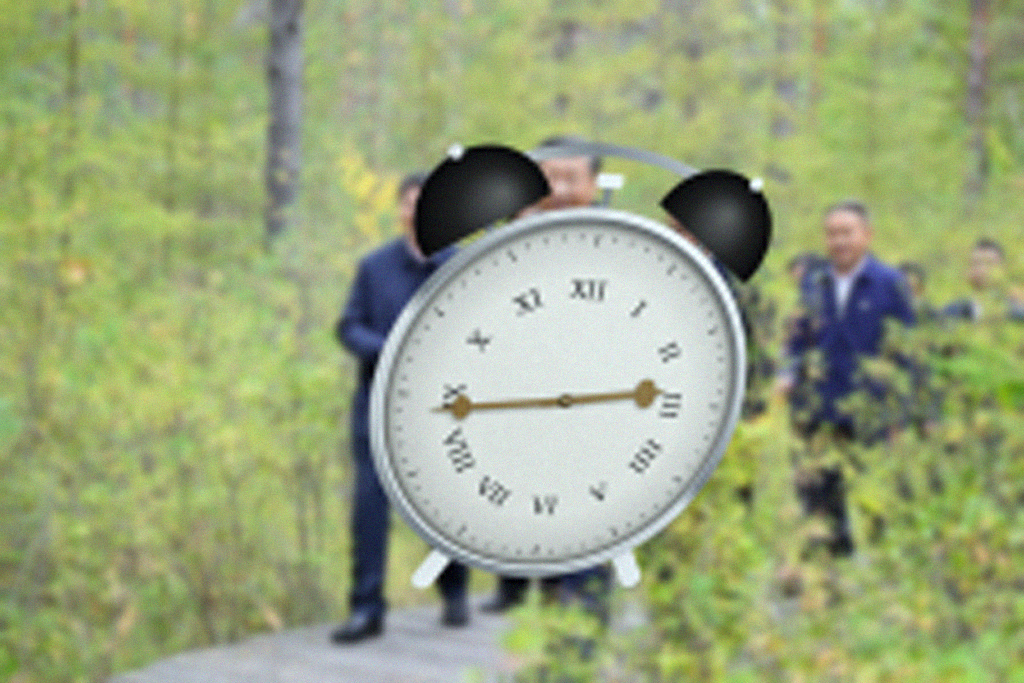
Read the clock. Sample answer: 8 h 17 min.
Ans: 2 h 44 min
